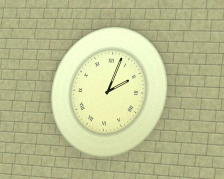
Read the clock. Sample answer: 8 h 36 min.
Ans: 2 h 03 min
